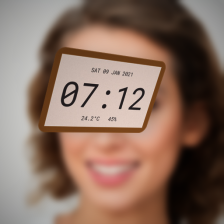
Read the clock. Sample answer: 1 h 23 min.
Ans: 7 h 12 min
